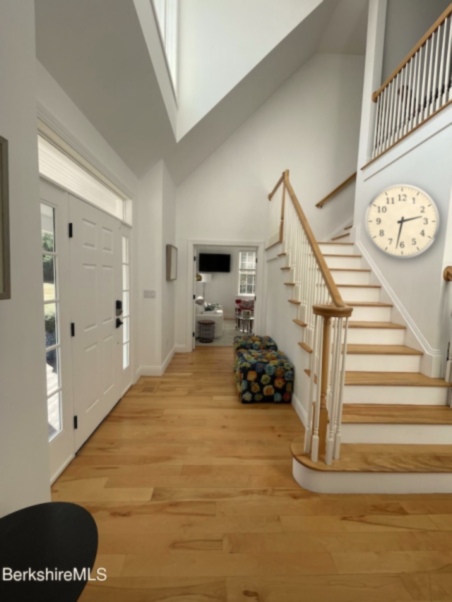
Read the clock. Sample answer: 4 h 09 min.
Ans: 2 h 32 min
